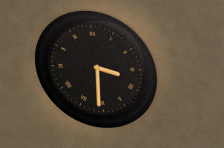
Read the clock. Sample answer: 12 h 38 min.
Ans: 3 h 31 min
